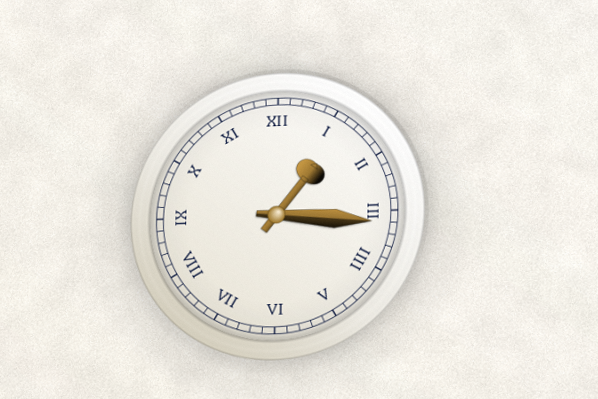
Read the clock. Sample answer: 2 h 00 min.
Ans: 1 h 16 min
